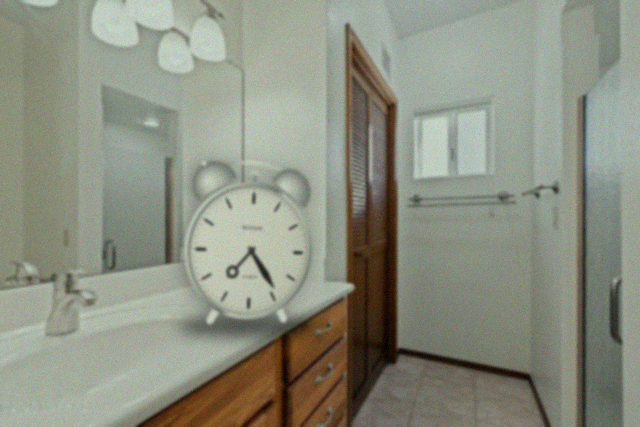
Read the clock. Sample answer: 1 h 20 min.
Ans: 7 h 24 min
